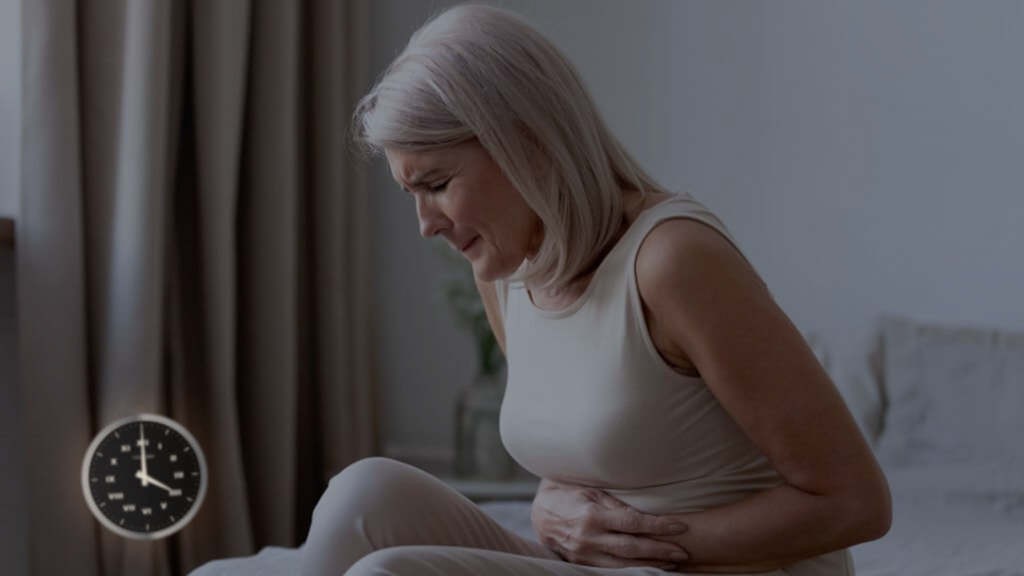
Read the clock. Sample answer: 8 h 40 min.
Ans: 4 h 00 min
